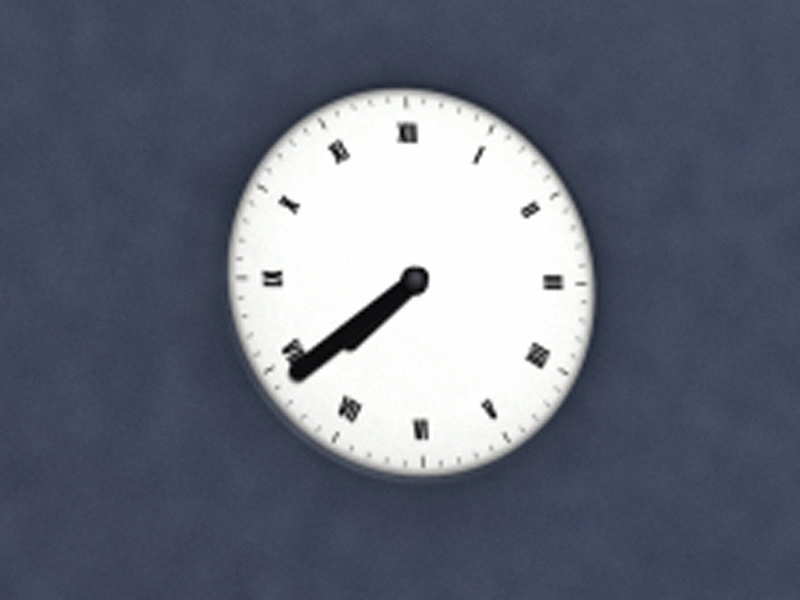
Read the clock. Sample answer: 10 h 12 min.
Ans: 7 h 39 min
